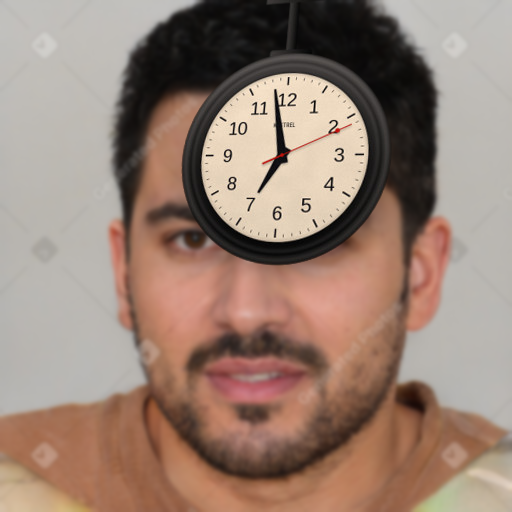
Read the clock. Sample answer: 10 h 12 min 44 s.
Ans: 6 h 58 min 11 s
